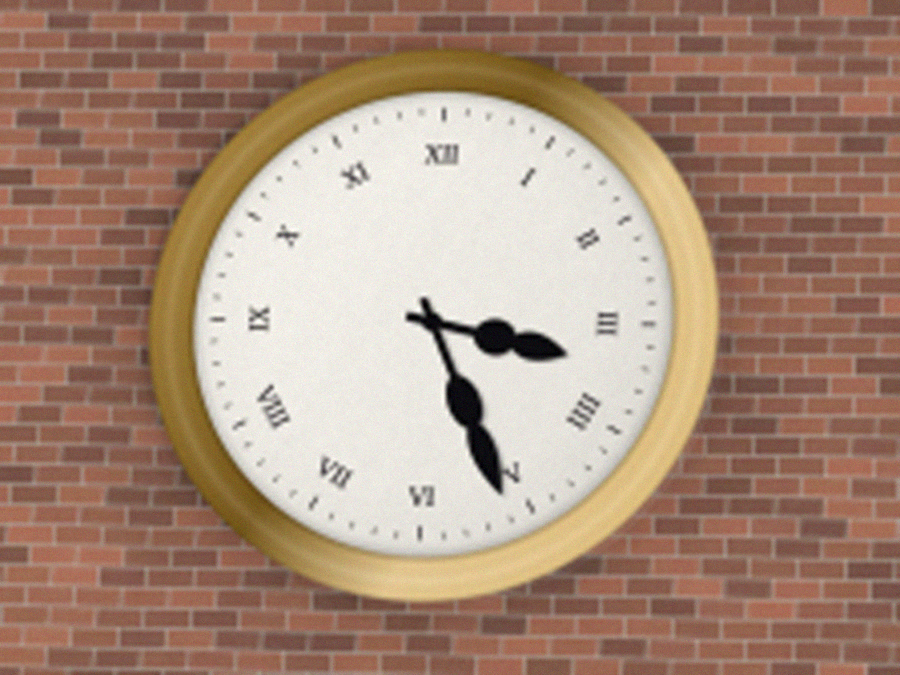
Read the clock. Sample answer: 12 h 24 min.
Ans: 3 h 26 min
